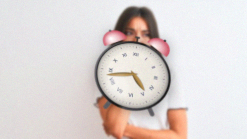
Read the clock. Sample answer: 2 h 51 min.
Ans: 4 h 43 min
